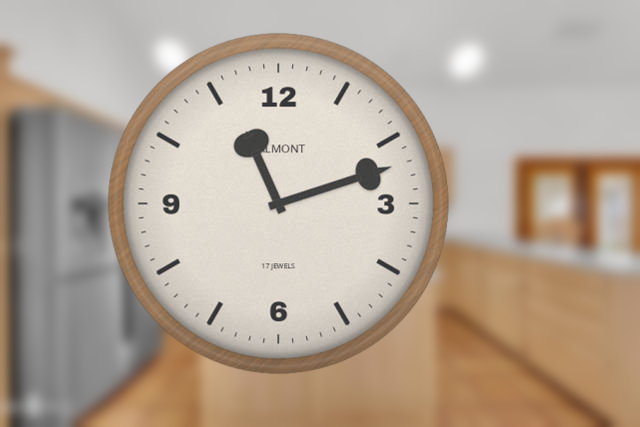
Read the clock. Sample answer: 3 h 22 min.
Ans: 11 h 12 min
